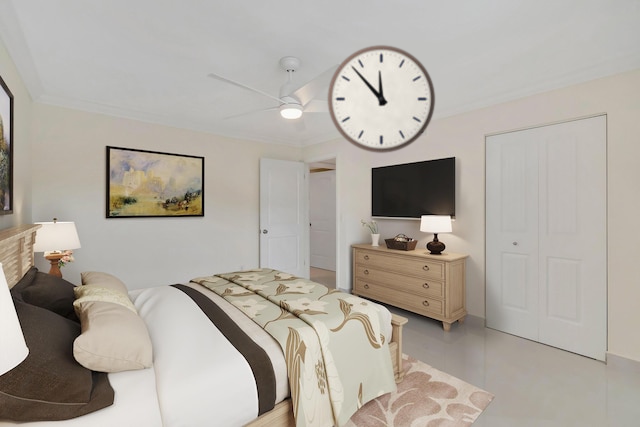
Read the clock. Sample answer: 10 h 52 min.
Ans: 11 h 53 min
